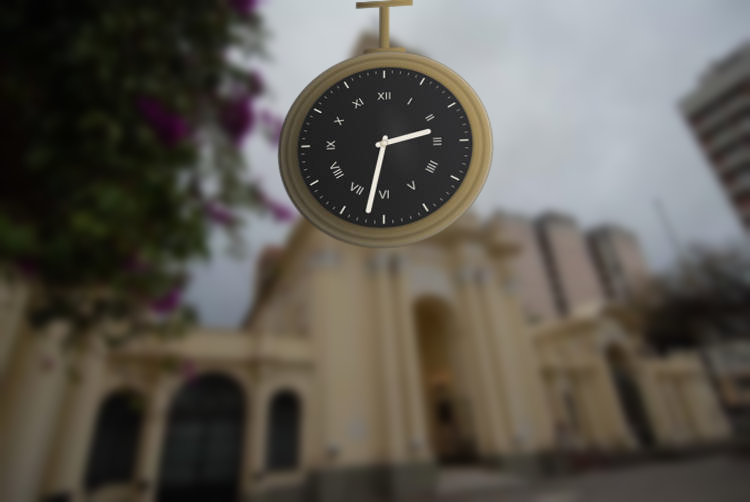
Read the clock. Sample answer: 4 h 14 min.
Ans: 2 h 32 min
